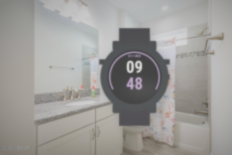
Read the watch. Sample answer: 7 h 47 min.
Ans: 9 h 48 min
